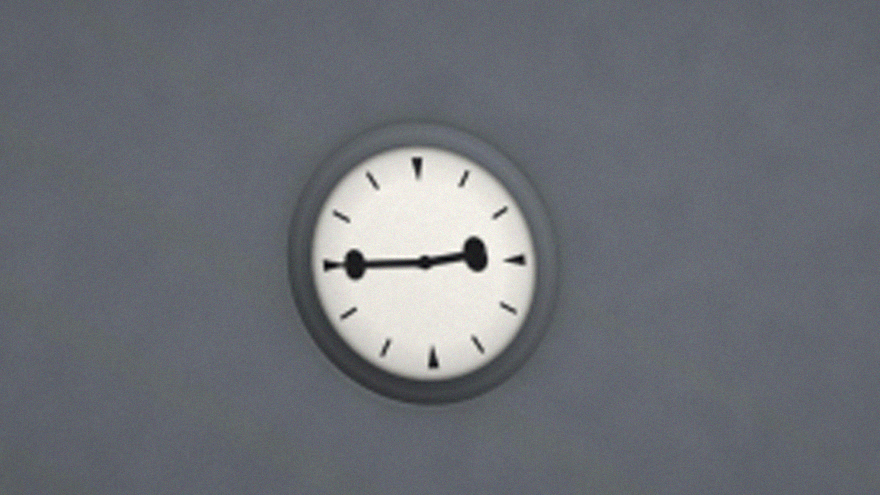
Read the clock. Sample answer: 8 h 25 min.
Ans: 2 h 45 min
